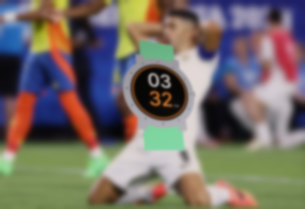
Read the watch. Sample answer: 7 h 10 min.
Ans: 3 h 32 min
